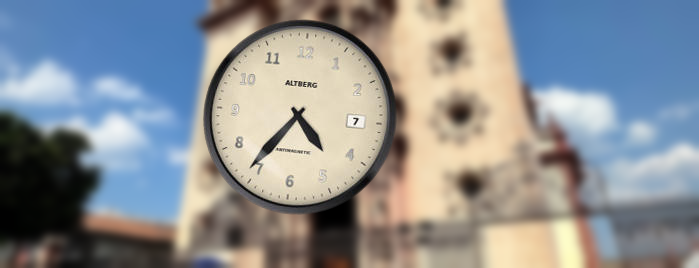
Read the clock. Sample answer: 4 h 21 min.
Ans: 4 h 36 min
